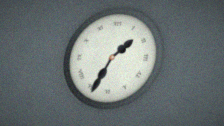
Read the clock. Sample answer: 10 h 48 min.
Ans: 1 h 34 min
